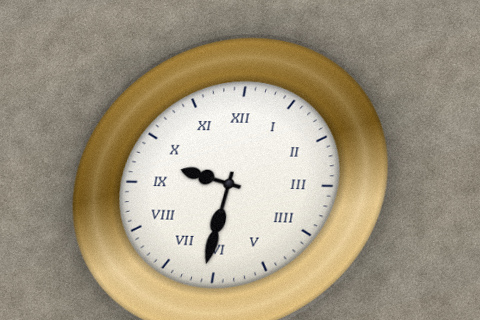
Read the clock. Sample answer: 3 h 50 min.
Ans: 9 h 31 min
